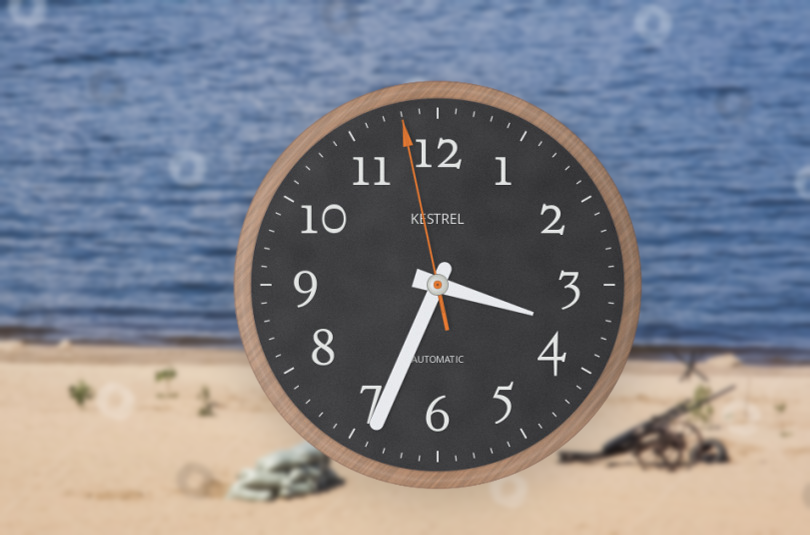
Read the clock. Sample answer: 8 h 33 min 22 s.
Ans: 3 h 33 min 58 s
